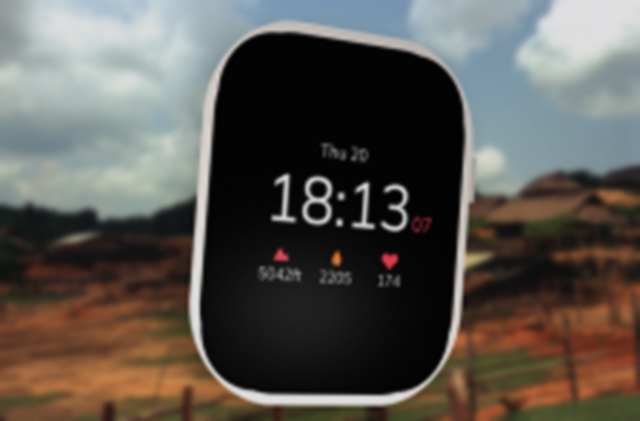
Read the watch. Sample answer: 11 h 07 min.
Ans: 18 h 13 min
